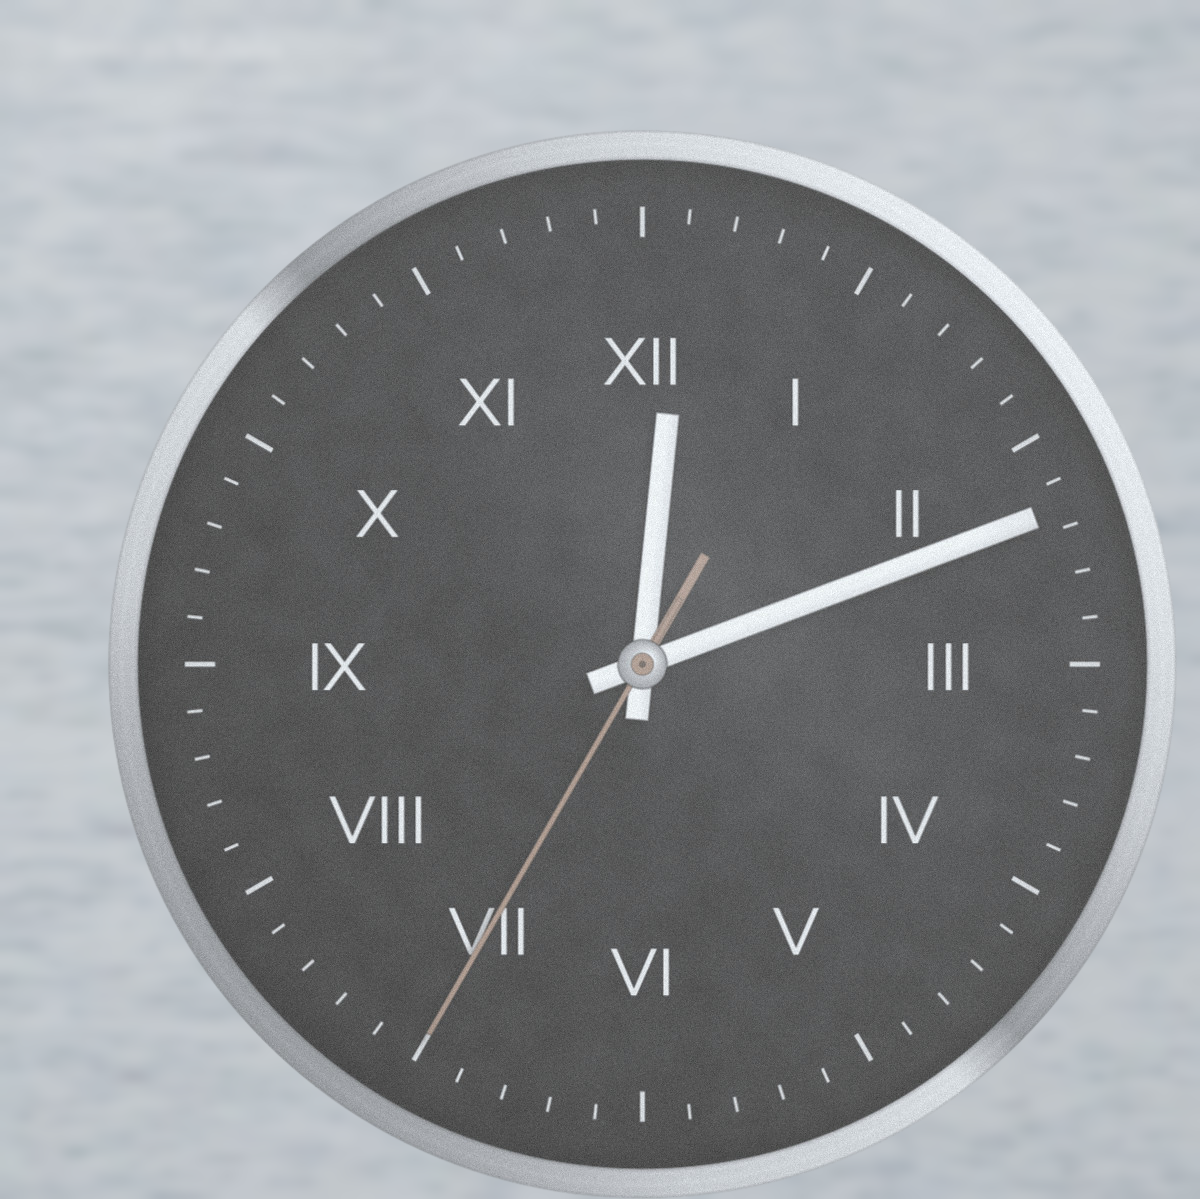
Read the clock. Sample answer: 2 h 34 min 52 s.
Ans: 12 h 11 min 35 s
